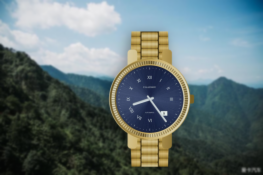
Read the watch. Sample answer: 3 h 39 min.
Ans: 8 h 24 min
